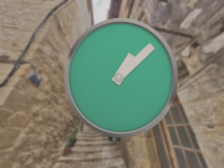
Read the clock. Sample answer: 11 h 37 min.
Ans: 1 h 08 min
